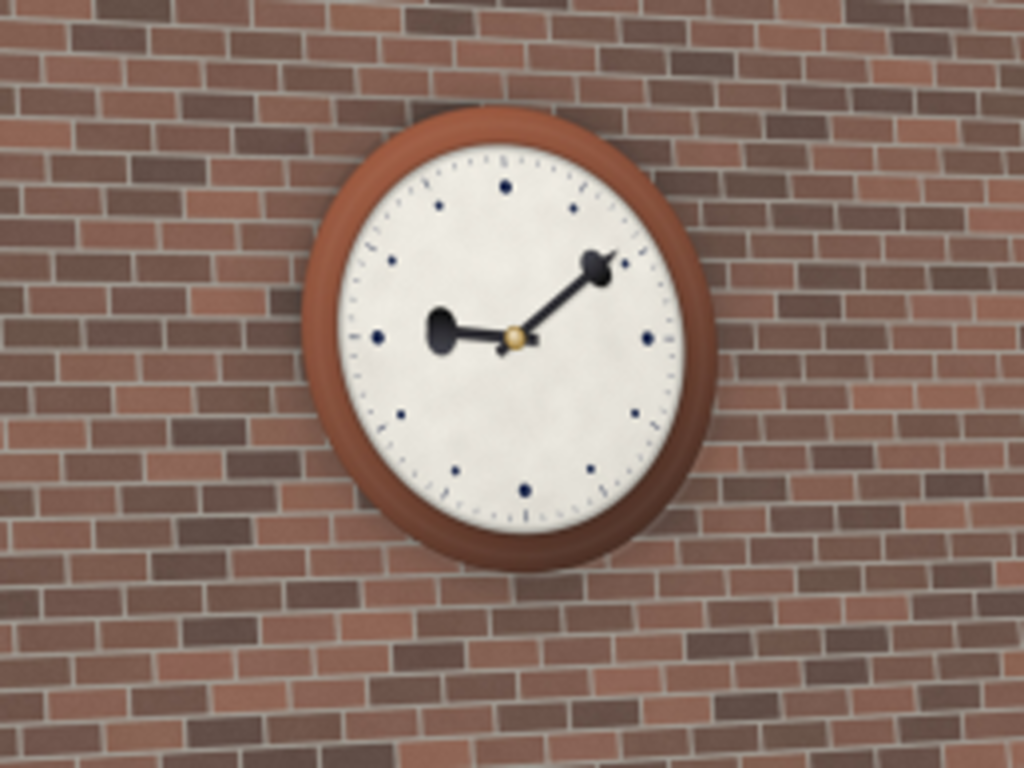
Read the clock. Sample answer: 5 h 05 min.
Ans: 9 h 09 min
